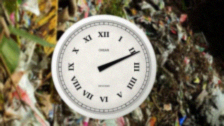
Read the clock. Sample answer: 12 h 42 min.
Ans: 2 h 11 min
